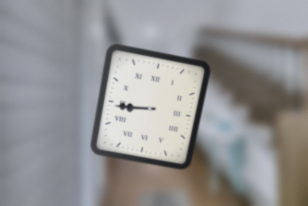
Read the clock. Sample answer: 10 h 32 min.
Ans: 8 h 44 min
